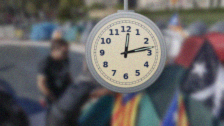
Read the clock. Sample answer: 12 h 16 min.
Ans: 12 h 13 min
